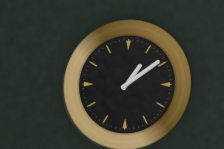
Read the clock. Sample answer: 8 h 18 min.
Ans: 1 h 09 min
